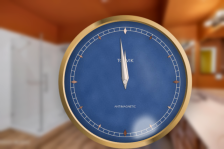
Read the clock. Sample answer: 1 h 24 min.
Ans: 11 h 59 min
